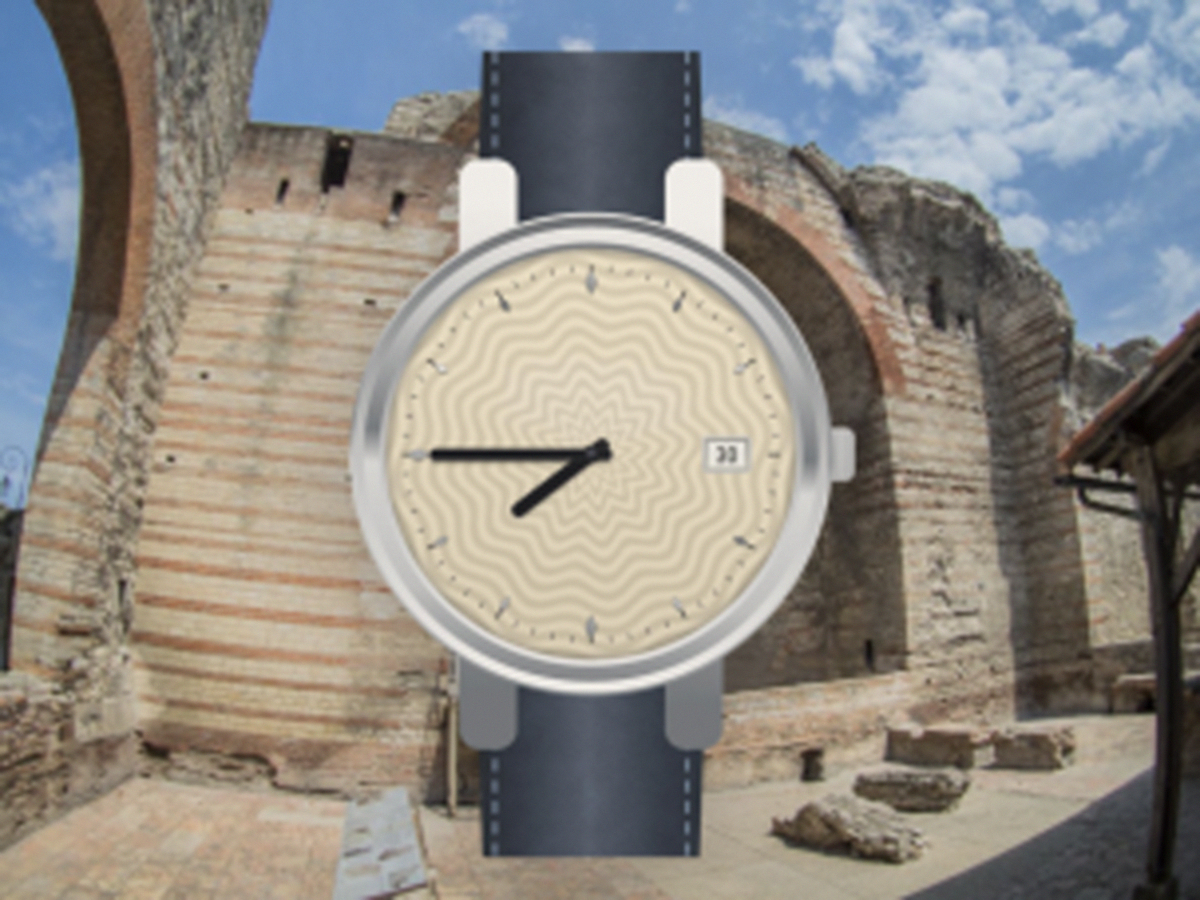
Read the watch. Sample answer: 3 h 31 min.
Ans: 7 h 45 min
